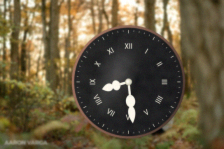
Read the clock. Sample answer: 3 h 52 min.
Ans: 8 h 29 min
